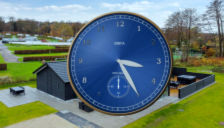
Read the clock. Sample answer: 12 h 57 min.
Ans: 3 h 25 min
